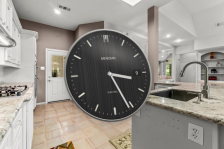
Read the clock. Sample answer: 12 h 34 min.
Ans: 3 h 26 min
